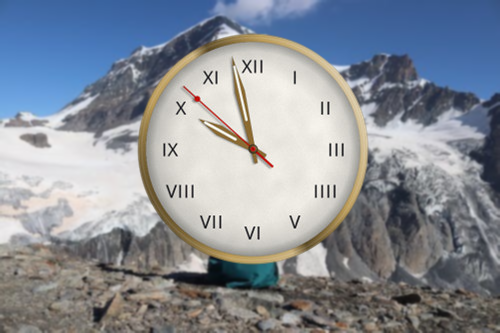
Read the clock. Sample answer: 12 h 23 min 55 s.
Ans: 9 h 57 min 52 s
